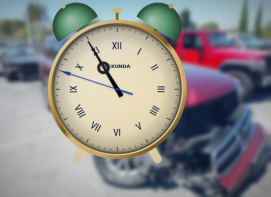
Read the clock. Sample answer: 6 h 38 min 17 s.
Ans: 10 h 54 min 48 s
